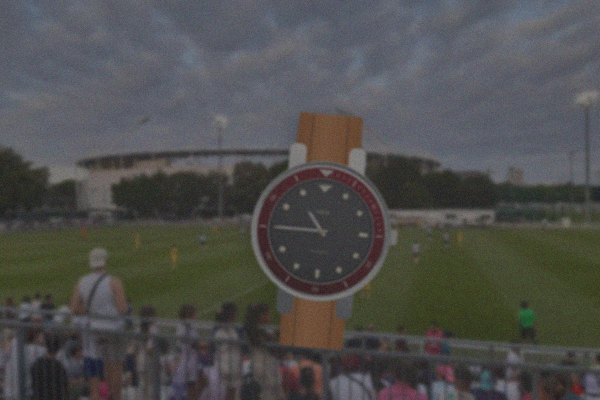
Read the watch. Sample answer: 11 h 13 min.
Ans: 10 h 45 min
